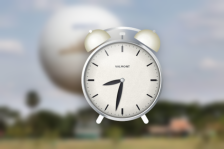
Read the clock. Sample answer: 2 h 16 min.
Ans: 8 h 32 min
